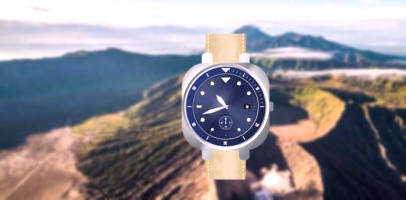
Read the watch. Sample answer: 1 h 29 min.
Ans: 10 h 42 min
